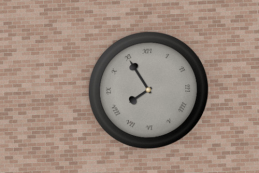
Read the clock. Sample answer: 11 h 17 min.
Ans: 7 h 55 min
